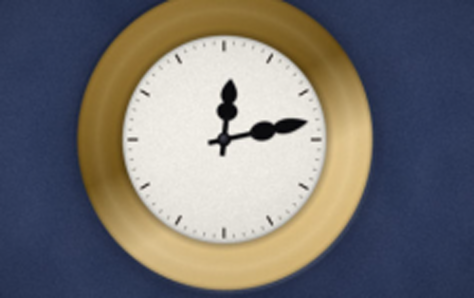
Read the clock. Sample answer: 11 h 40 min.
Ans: 12 h 13 min
